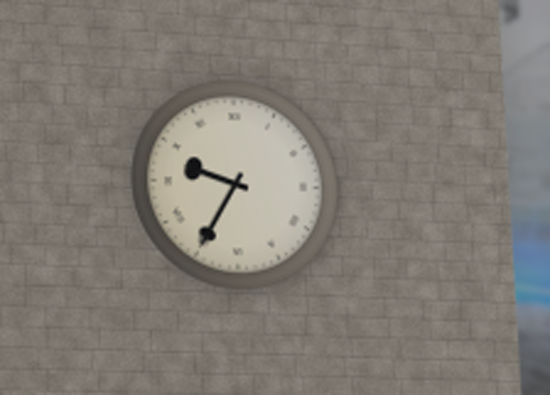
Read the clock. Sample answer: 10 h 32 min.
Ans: 9 h 35 min
